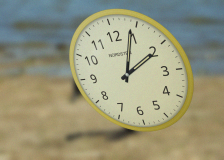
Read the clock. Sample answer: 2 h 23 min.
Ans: 2 h 04 min
